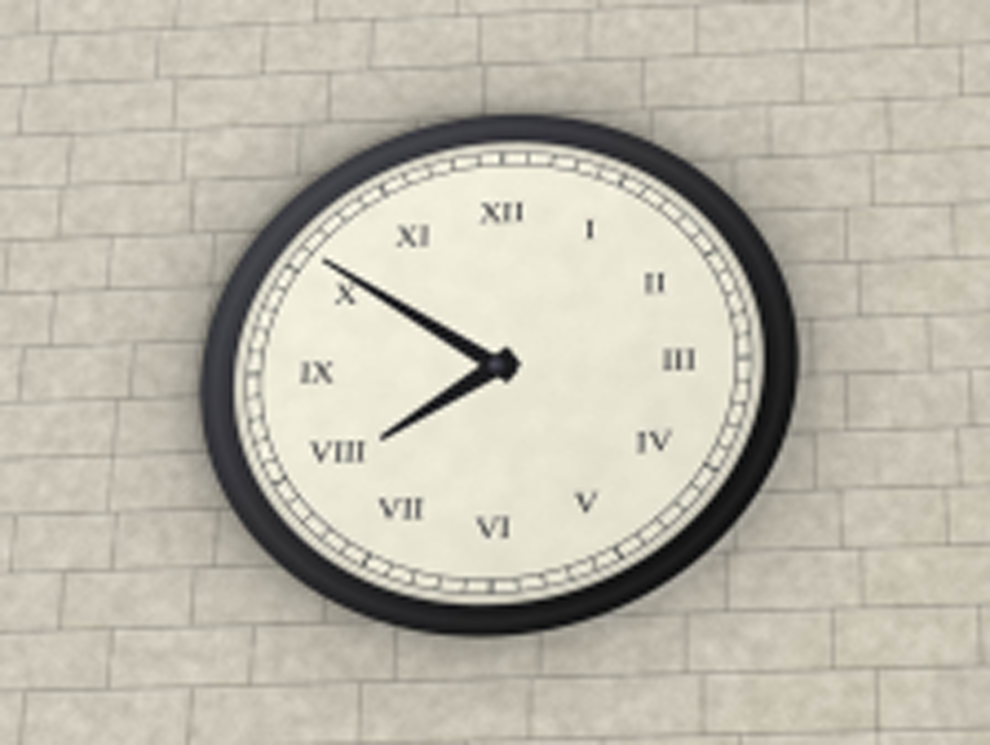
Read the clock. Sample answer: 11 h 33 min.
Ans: 7 h 51 min
